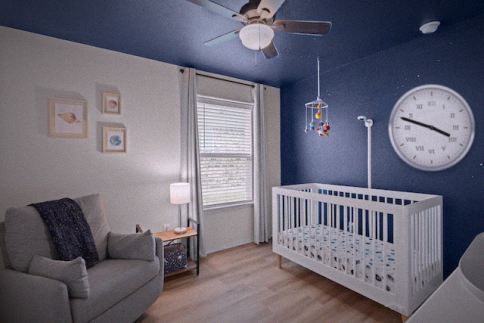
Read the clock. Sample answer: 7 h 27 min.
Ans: 3 h 48 min
